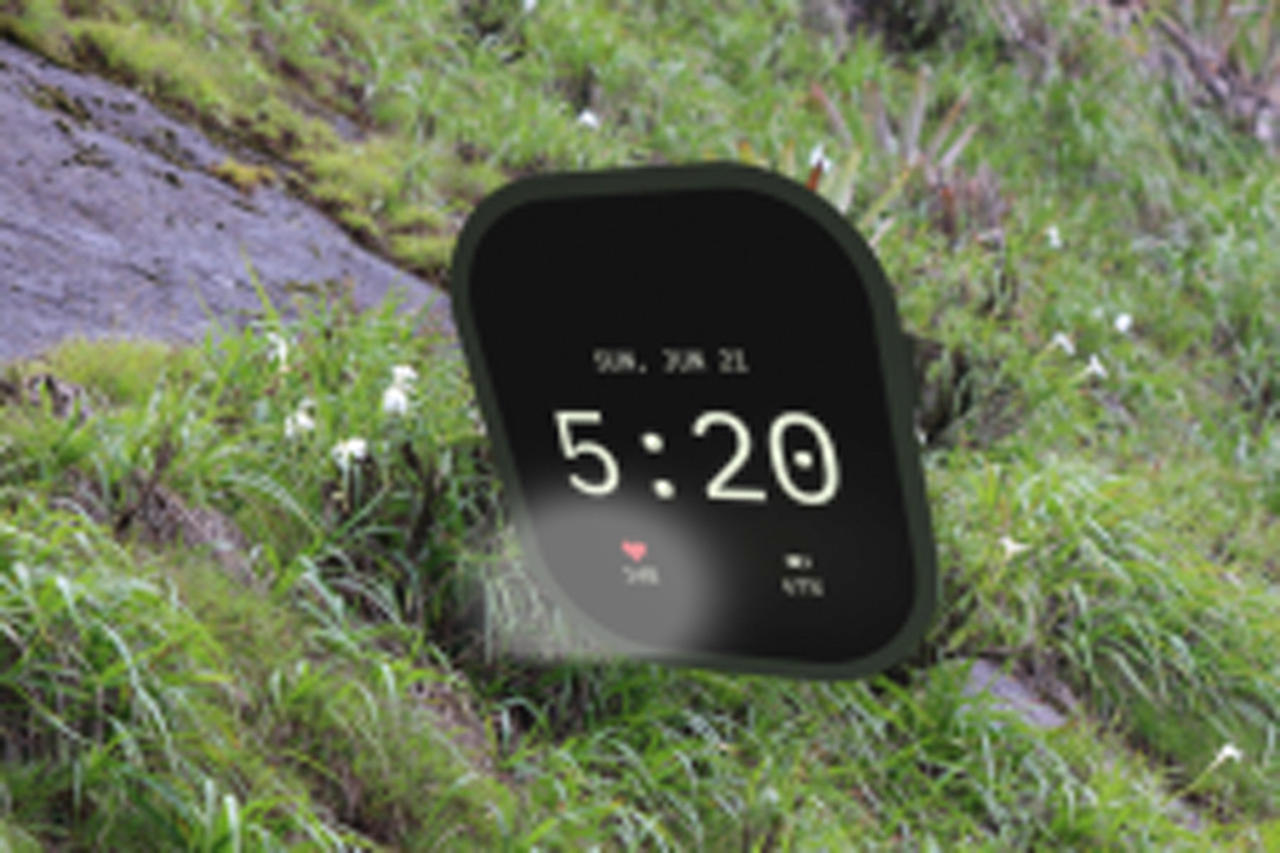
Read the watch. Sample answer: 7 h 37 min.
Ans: 5 h 20 min
